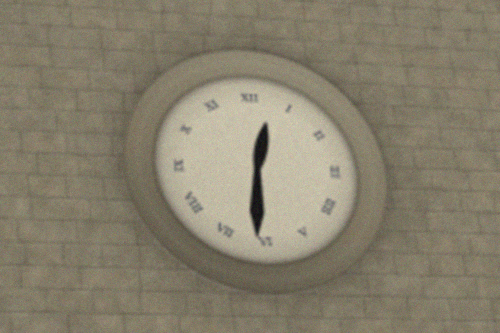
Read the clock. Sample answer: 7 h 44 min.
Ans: 12 h 31 min
